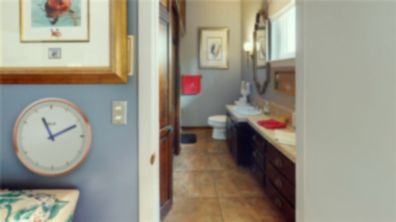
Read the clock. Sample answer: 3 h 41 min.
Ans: 11 h 11 min
